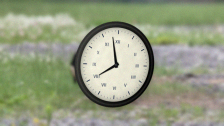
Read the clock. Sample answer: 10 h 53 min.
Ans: 7 h 58 min
